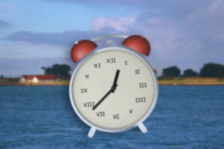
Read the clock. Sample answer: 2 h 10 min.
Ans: 12 h 38 min
